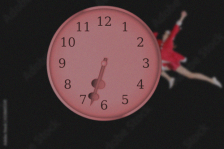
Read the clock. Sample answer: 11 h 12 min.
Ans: 6 h 33 min
